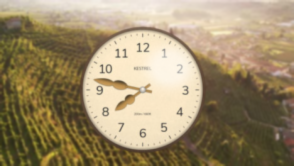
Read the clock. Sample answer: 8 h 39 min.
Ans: 7 h 47 min
